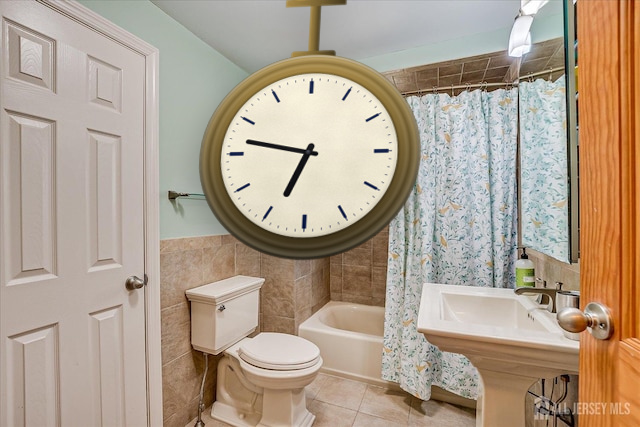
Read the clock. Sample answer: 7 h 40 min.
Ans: 6 h 47 min
